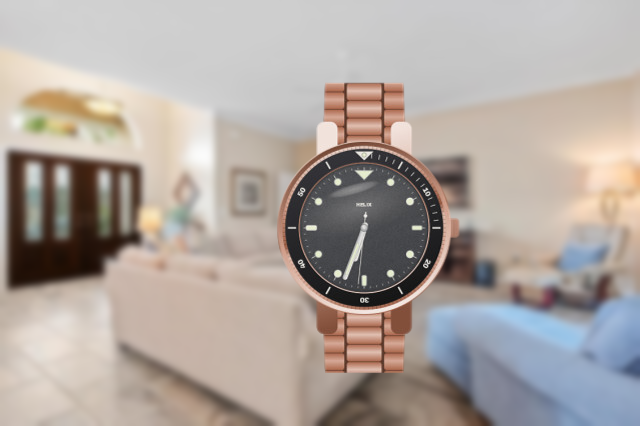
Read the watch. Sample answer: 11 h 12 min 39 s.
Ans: 6 h 33 min 31 s
